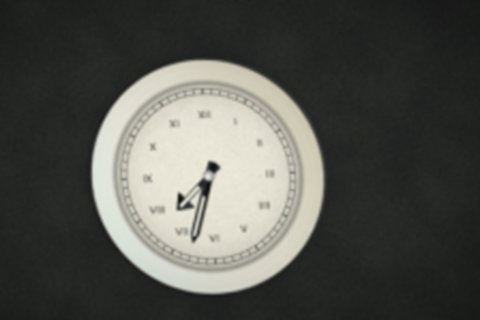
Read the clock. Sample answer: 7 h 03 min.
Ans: 7 h 33 min
